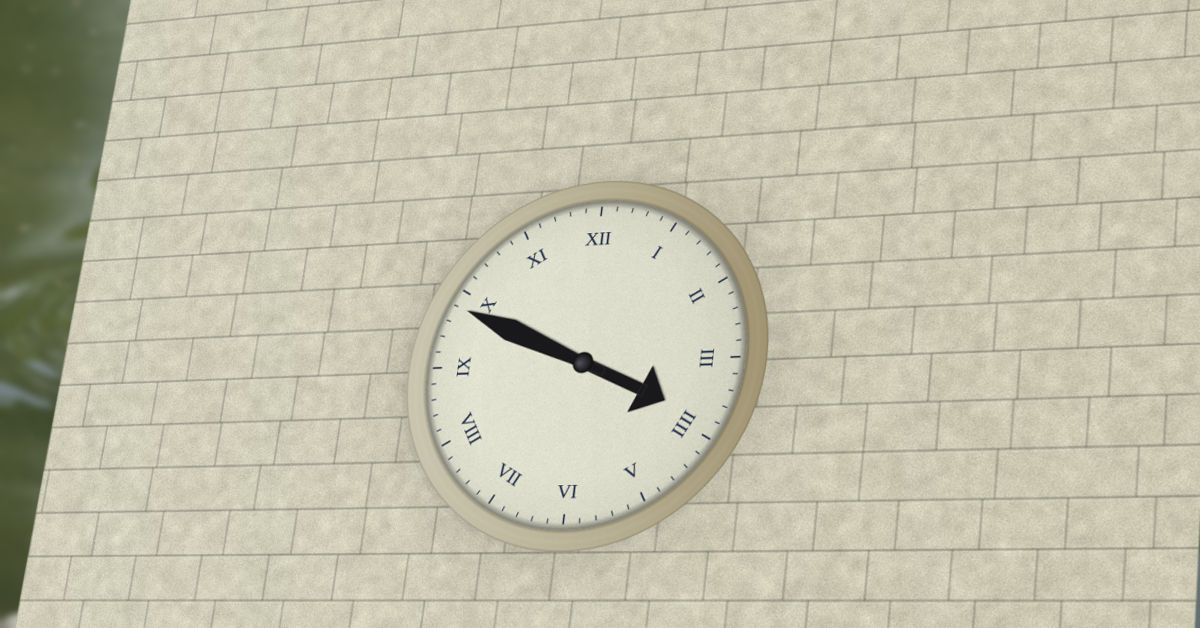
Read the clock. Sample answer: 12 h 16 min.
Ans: 3 h 49 min
